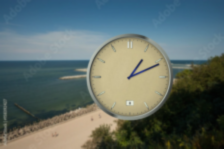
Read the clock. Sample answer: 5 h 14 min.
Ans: 1 h 11 min
